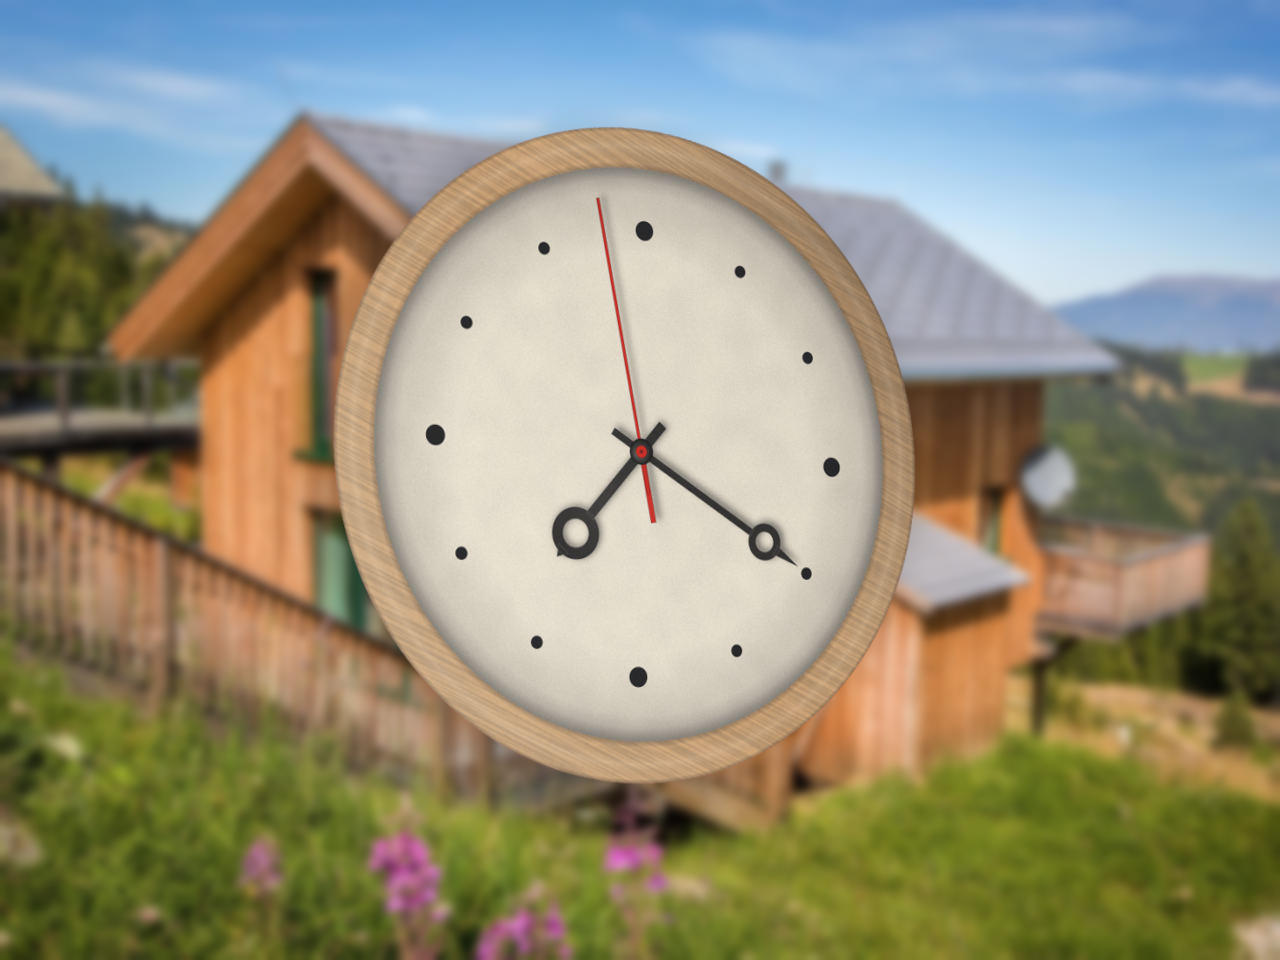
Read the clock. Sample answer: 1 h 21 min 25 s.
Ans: 7 h 19 min 58 s
